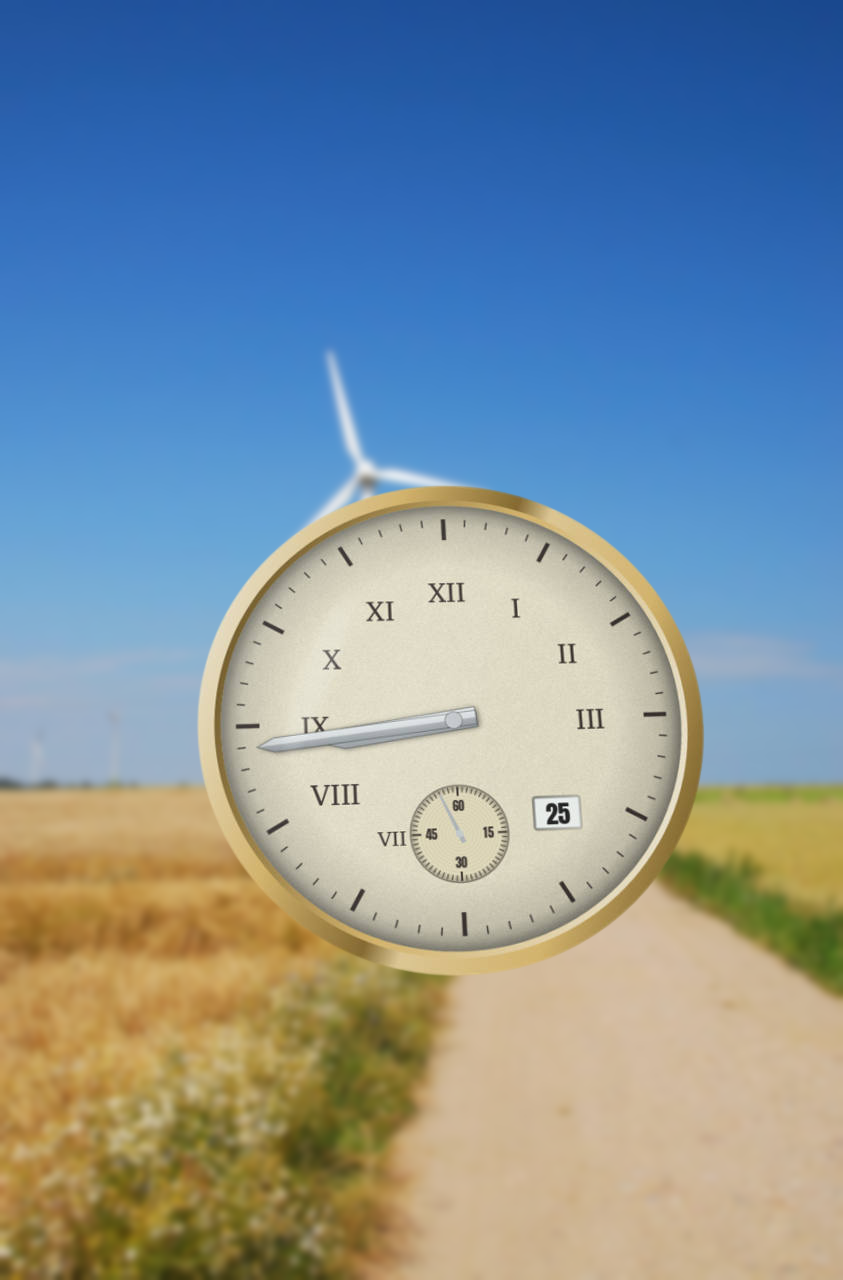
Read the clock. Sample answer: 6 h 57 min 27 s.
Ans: 8 h 43 min 56 s
